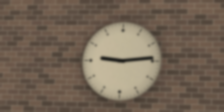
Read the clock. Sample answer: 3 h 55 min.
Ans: 9 h 14 min
